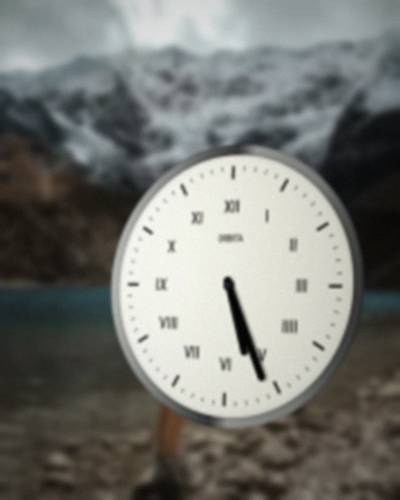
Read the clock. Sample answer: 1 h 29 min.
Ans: 5 h 26 min
